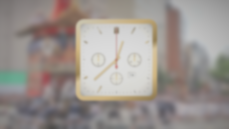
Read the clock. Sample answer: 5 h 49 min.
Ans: 12 h 38 min
